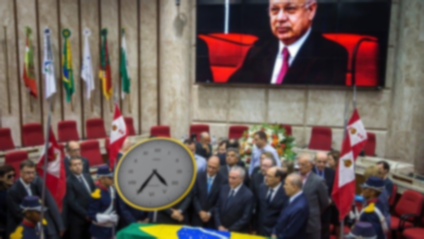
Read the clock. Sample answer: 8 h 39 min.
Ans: 4 h 35 min
